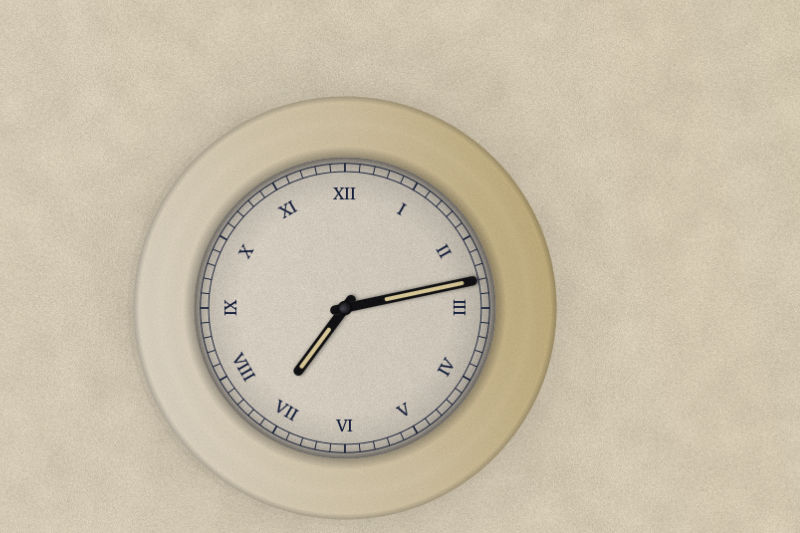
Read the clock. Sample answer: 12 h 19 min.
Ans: 7 h 13 min
